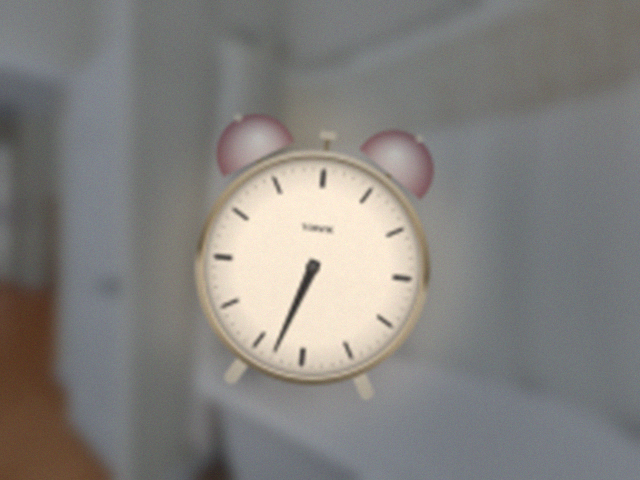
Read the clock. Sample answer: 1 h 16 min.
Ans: 6 h 33 min
